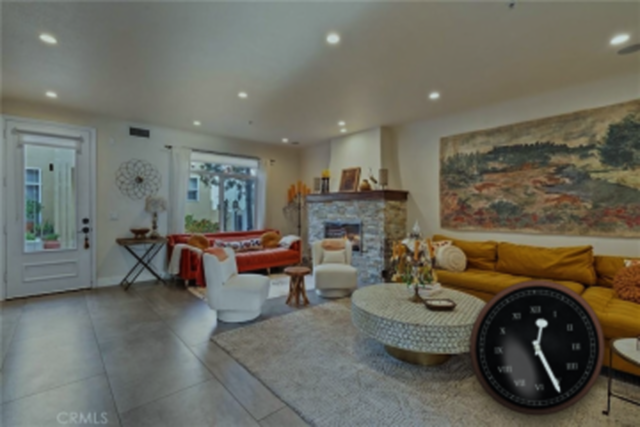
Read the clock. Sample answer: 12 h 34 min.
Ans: 12 h 26 min
